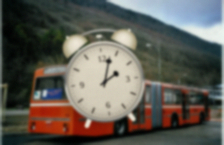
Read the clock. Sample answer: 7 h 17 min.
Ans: 2 h 03 min
